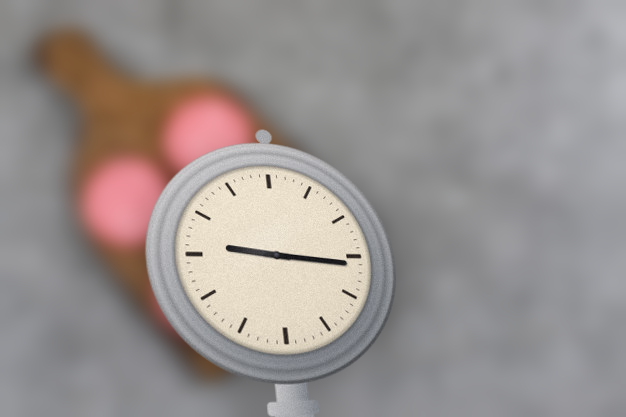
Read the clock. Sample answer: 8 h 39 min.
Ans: 9 h 16 min
